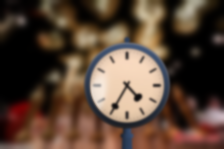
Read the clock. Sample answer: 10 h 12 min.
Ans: 4 h 35 min
